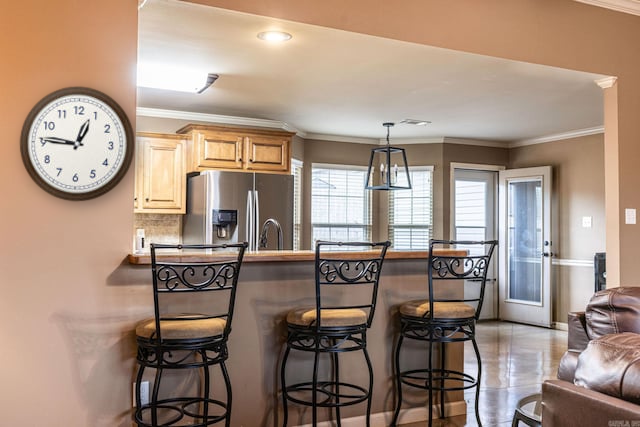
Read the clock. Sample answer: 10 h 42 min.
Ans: 12 h 46 min
